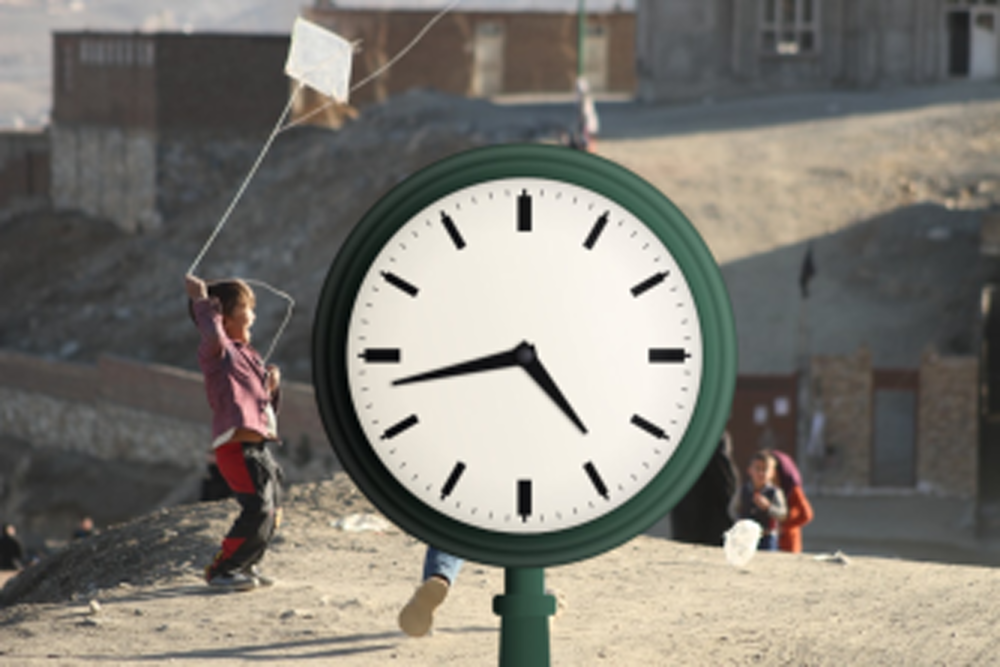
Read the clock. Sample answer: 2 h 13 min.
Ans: 4 h 43 min
